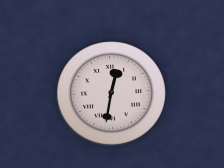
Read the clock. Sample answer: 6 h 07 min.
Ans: 12 h 32 min
